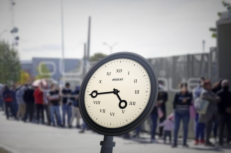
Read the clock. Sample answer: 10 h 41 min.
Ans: 4 h 44 min
